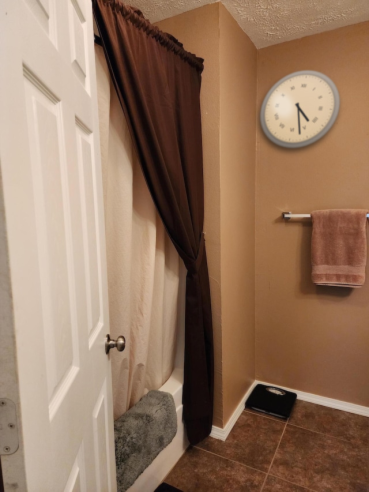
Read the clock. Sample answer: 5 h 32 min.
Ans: 4 h 27 min
